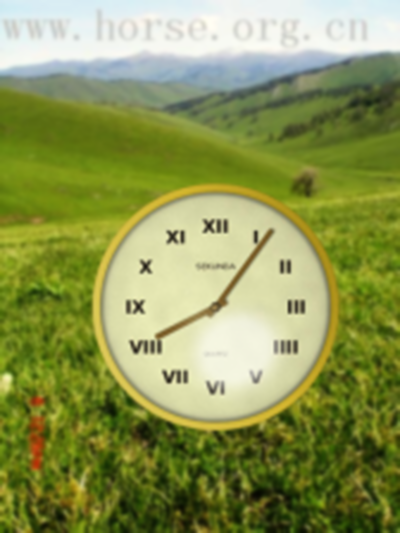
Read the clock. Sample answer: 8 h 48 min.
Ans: 8 h 06 min
